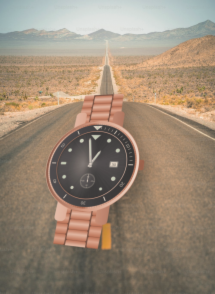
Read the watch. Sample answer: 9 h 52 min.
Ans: 12 h 58 min
